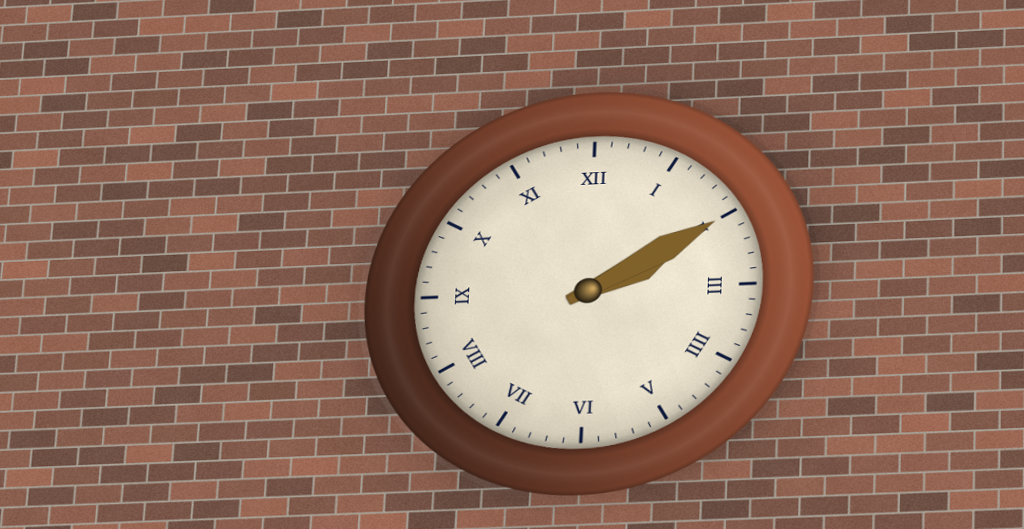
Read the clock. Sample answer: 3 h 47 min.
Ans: 2 h 10 min
